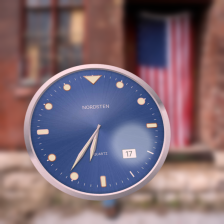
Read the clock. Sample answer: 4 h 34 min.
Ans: 6 h 36 min
